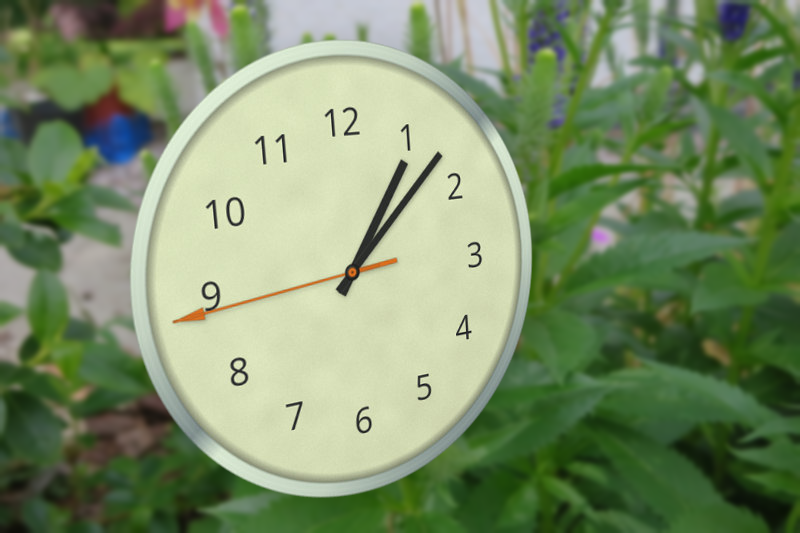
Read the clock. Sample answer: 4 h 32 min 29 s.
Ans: 1 h 07 min 44 s
